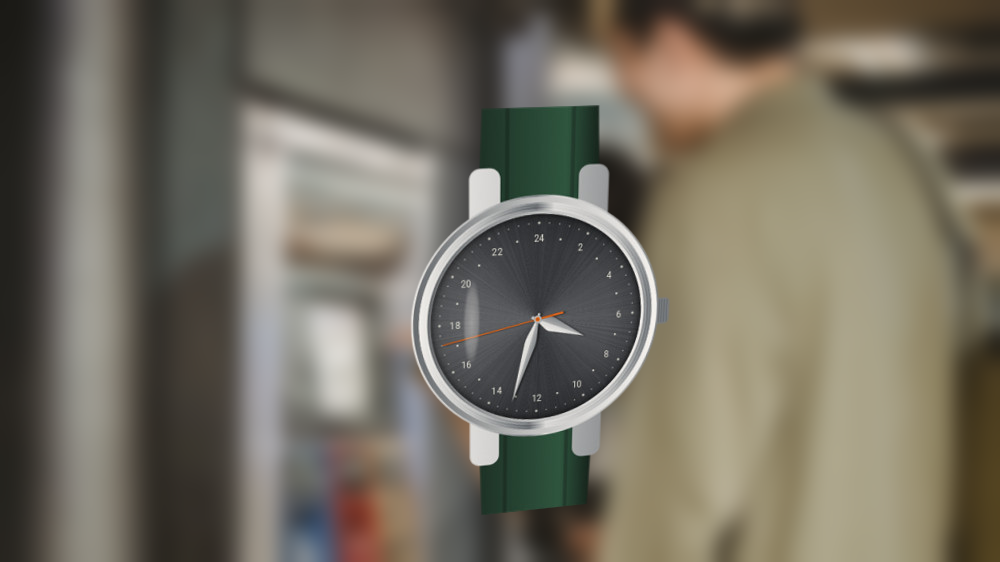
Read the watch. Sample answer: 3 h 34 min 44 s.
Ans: 7 h 32 min 43 s
